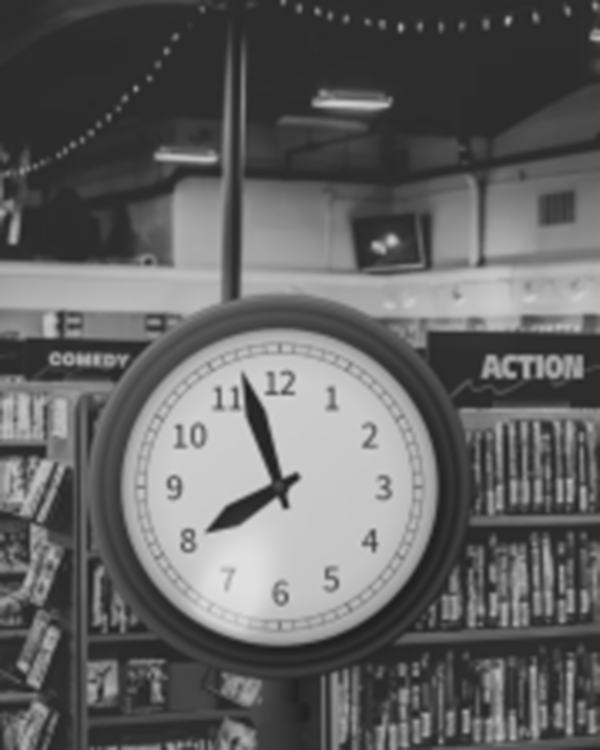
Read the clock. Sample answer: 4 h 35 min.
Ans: 7 h 57 min
